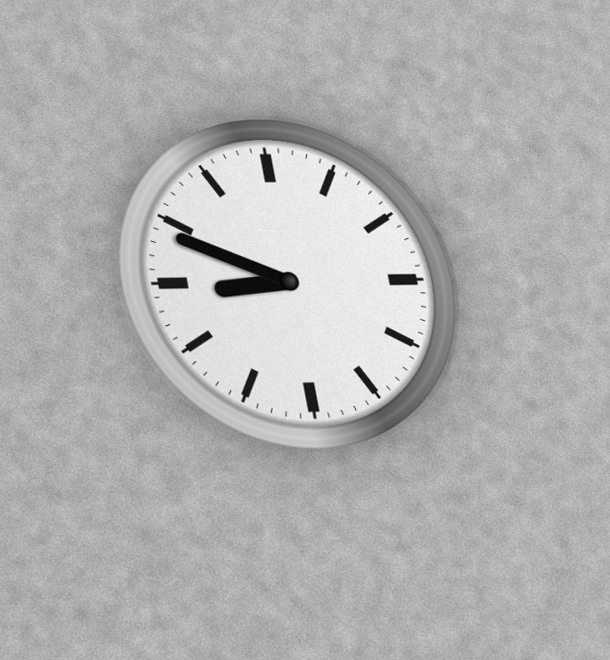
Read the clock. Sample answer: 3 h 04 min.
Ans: 8 h 49 min
